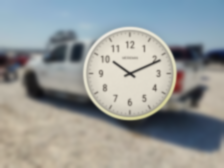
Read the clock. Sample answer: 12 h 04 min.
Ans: 10 h 11 min
